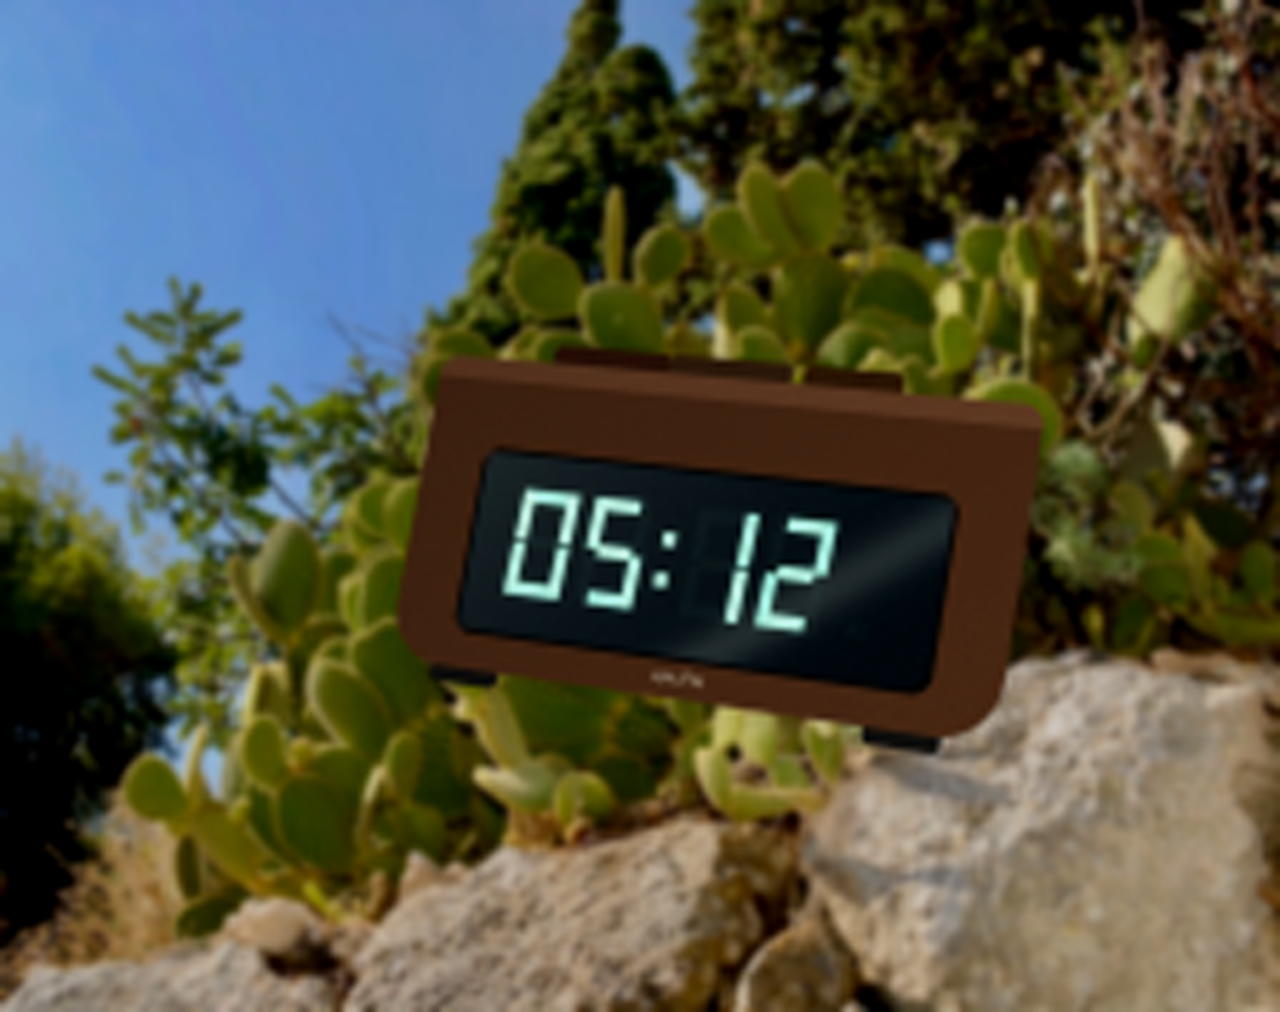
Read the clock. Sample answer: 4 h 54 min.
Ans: 5 h 12 min
